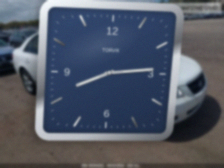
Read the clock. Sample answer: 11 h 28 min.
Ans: 8 h 14 min
